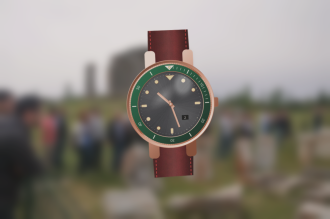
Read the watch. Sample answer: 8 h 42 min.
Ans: 10 h 27 min
